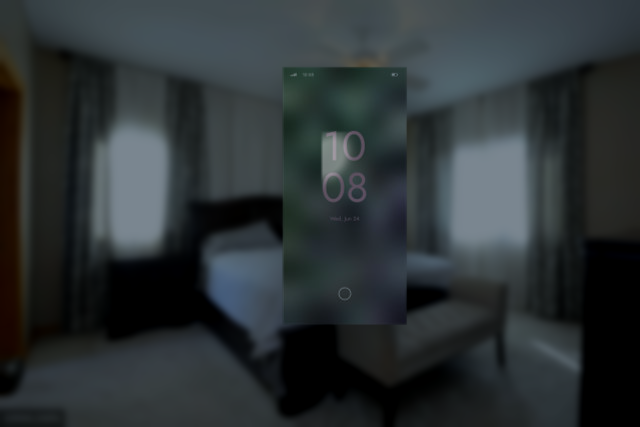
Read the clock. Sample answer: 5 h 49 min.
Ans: 10 h 08 min
